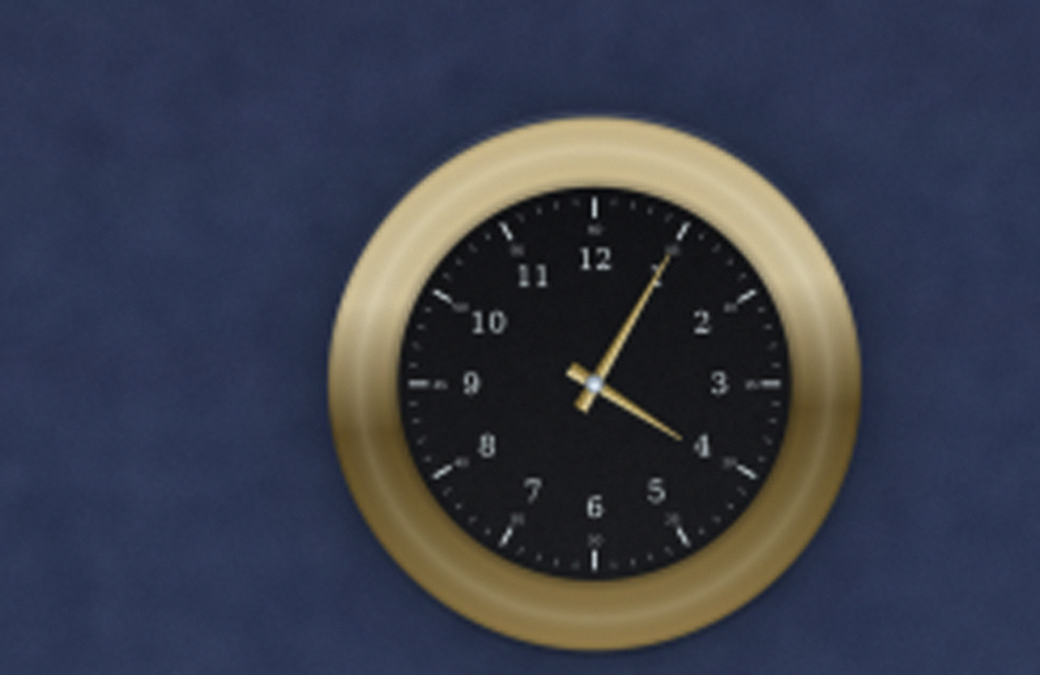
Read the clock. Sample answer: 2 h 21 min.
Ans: 4 h 05 min
